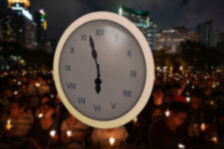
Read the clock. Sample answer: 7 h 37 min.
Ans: 5 h 57 min
